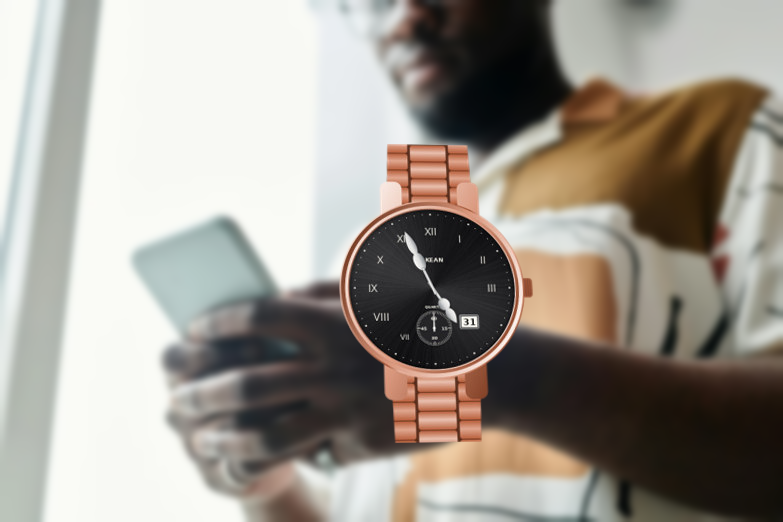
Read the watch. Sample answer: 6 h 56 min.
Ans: 4 h 56 min
